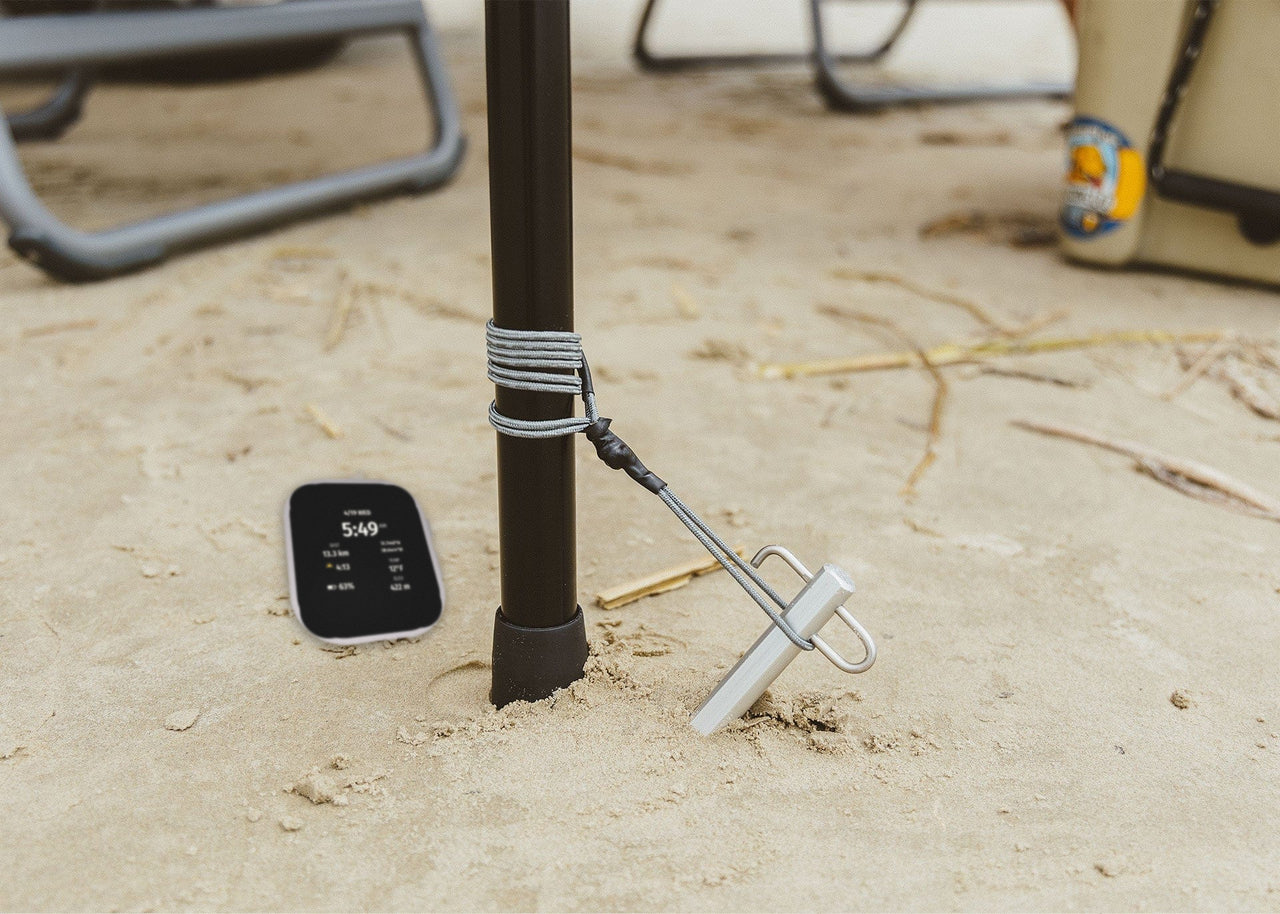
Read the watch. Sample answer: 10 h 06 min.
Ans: 5 h 49 min
